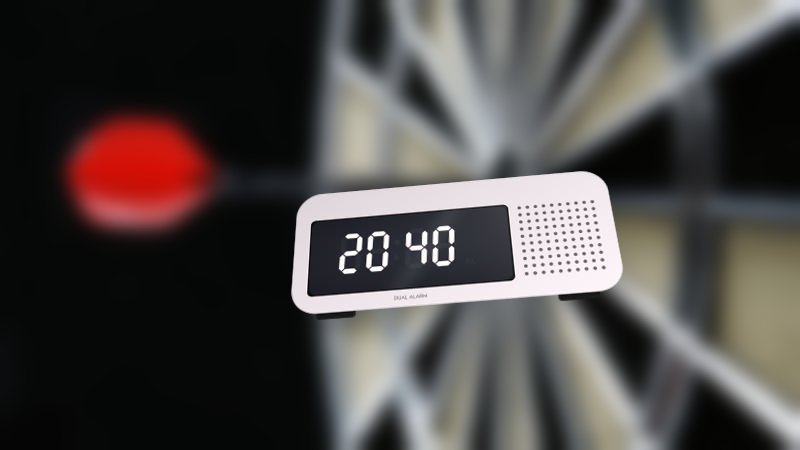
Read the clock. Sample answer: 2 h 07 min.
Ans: 20 h 40 min
